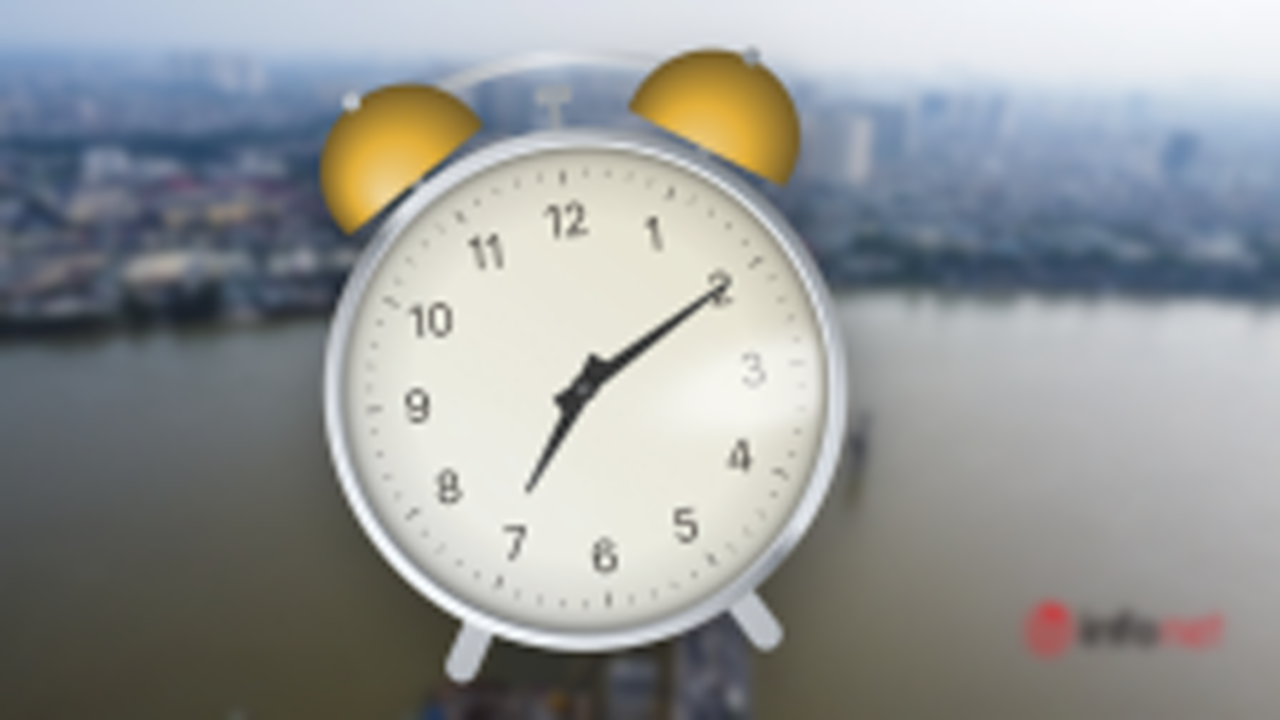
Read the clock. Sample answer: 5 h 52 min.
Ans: 7 h 10 min
